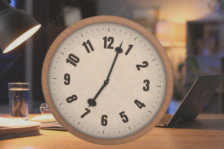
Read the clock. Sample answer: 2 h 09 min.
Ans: 7 h 03 min
